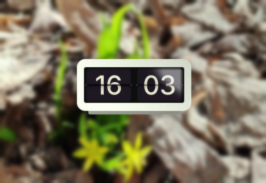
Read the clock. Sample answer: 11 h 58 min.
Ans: 16 h 03 min
